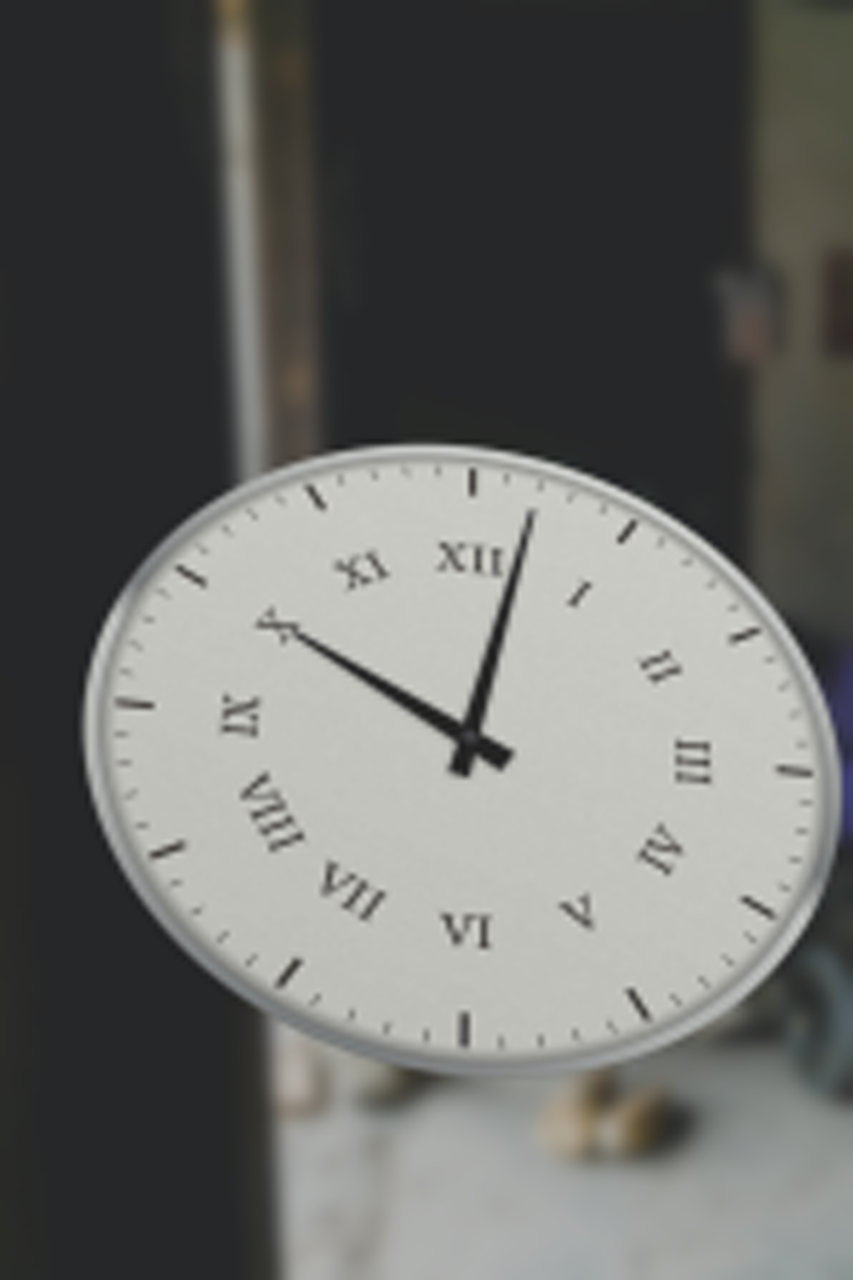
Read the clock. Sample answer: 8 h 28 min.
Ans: 10 h 02 min
